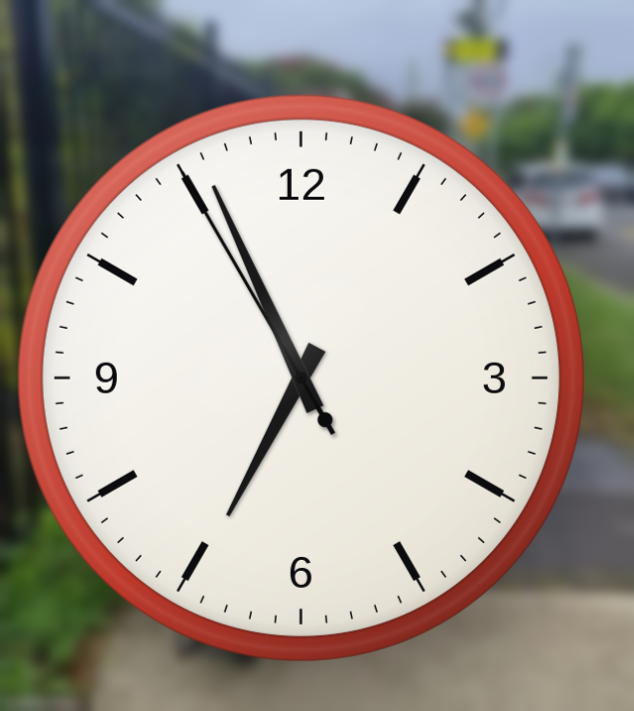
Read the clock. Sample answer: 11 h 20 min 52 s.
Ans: 6 h 55 min 55 s
